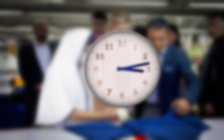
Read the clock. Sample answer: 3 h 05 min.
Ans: 3 h 13 min
